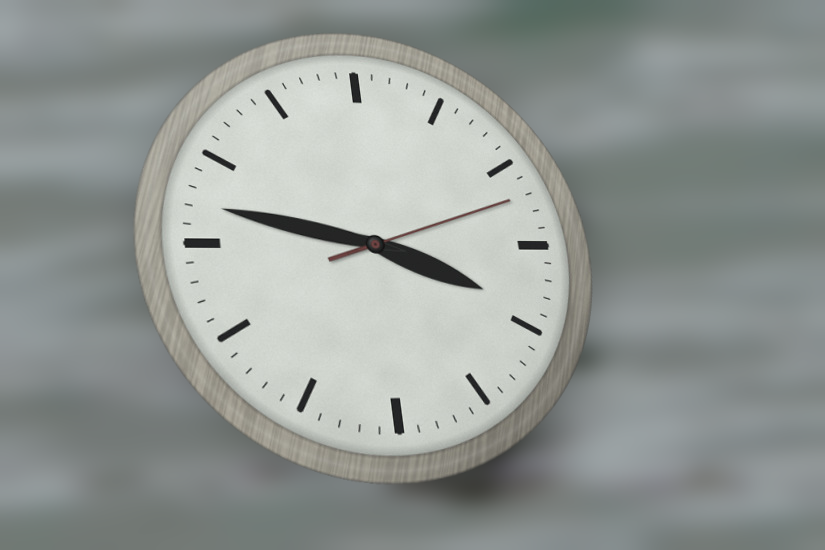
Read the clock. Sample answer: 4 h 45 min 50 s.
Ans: 3 h 47 min 12 s
